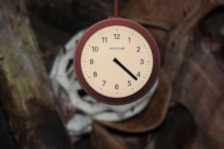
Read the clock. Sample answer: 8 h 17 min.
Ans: 4 h 22 min
